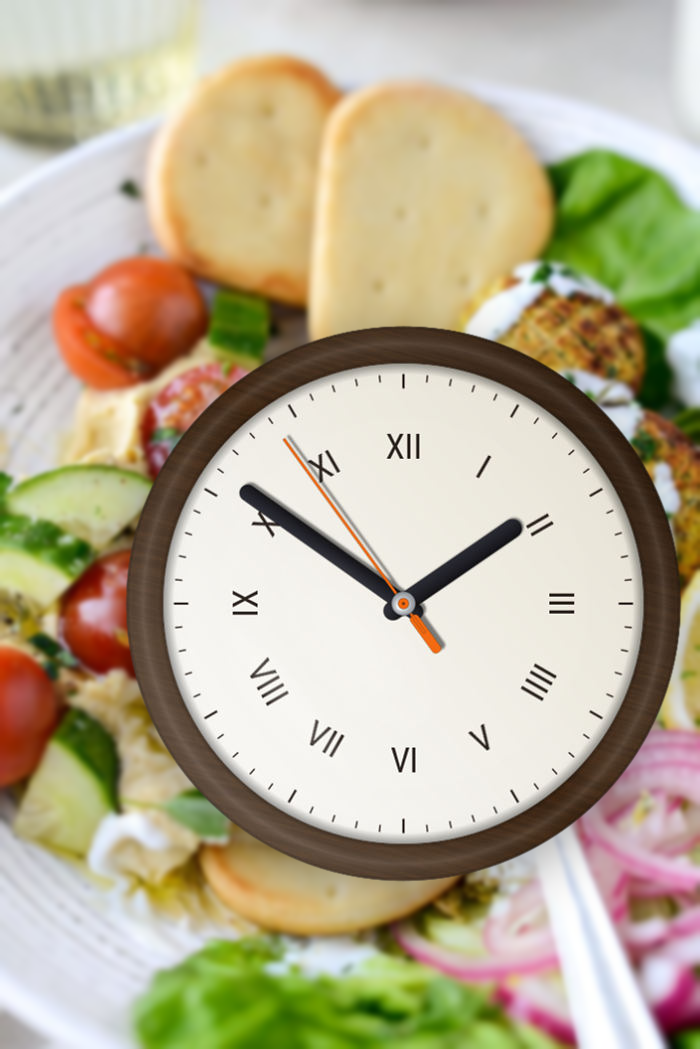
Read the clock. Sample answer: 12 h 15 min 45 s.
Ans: 1 h 50 min 54 s
